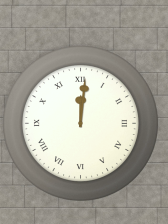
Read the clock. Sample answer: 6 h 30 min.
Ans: 12 h 01 min
